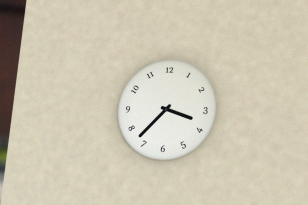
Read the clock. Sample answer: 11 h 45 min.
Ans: 3 h 37 min
